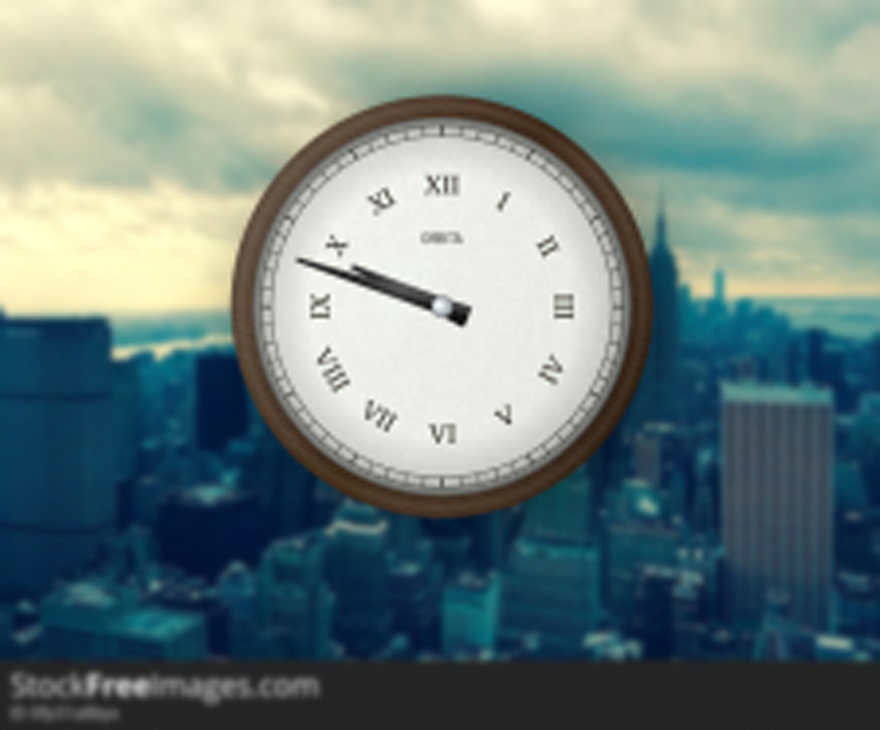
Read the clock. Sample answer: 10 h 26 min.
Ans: 9 h 48 min
